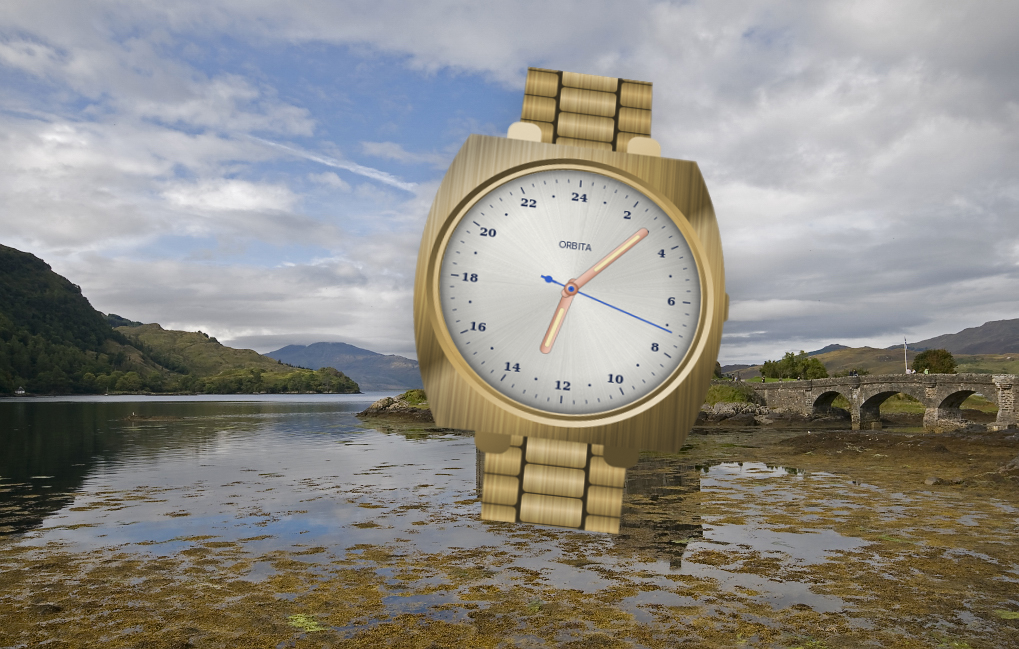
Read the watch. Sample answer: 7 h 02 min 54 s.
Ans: 13 h 07 min 18 s
